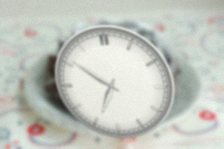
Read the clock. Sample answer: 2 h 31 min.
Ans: 6 h 51 min
